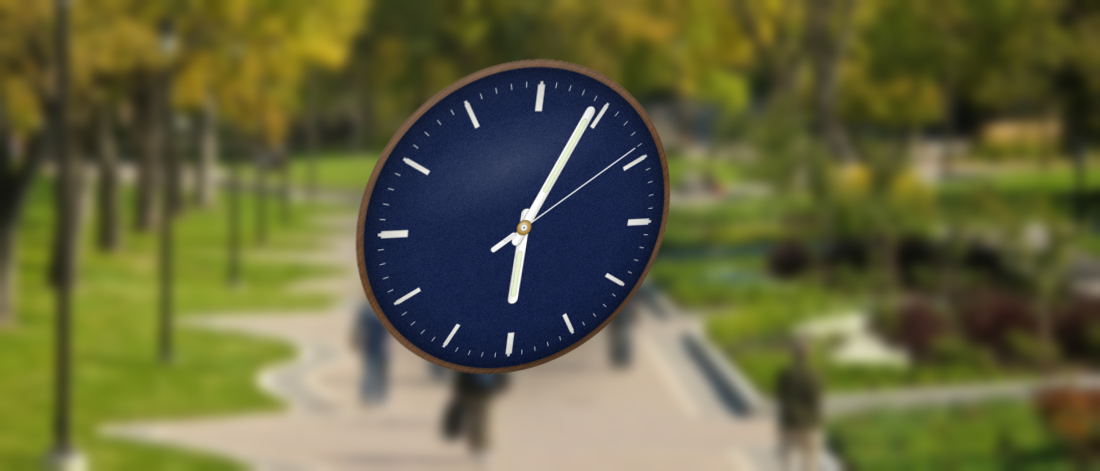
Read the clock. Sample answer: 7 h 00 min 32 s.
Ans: 6 h 04 min 09 s
